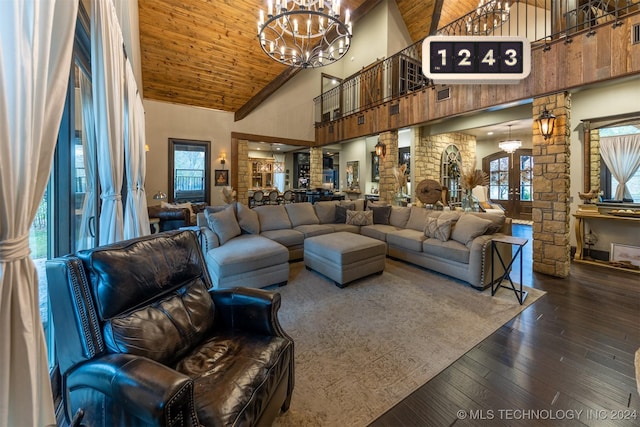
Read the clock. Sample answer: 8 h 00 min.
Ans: 12 h 43 min
